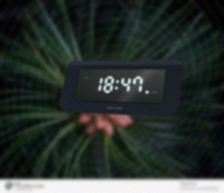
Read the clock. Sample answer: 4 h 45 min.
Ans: 18 h 47 min
